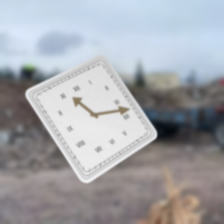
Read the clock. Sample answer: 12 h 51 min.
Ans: 11 h 18 min
